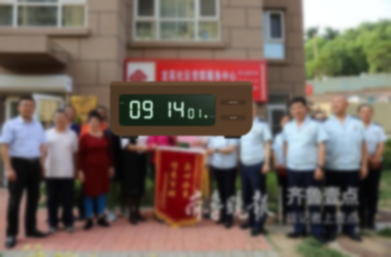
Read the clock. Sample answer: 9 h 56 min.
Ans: 9 h 14 min
